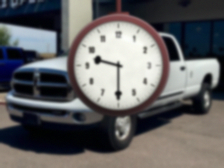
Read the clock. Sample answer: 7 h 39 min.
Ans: 9 h 30 min
